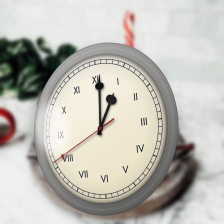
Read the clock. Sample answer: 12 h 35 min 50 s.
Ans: 1 h 00 min 41 s
